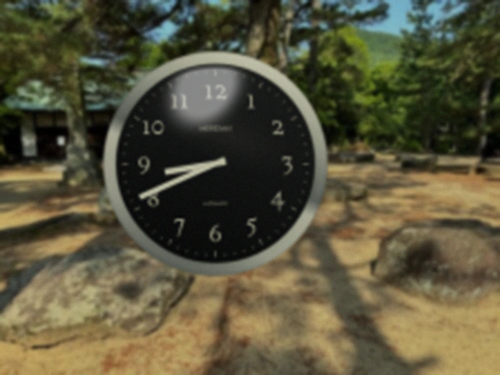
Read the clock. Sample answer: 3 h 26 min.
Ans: 8 h 41 min
